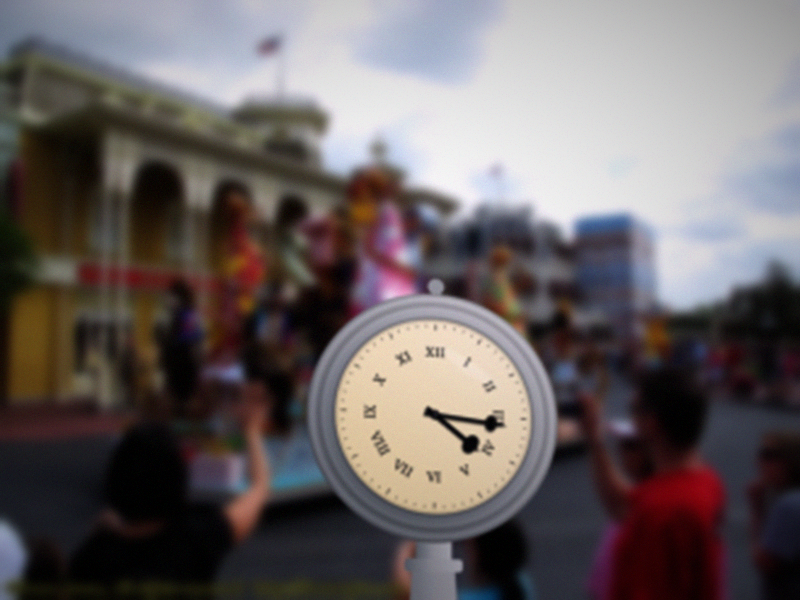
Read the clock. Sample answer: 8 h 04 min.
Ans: 4 h 16 min
